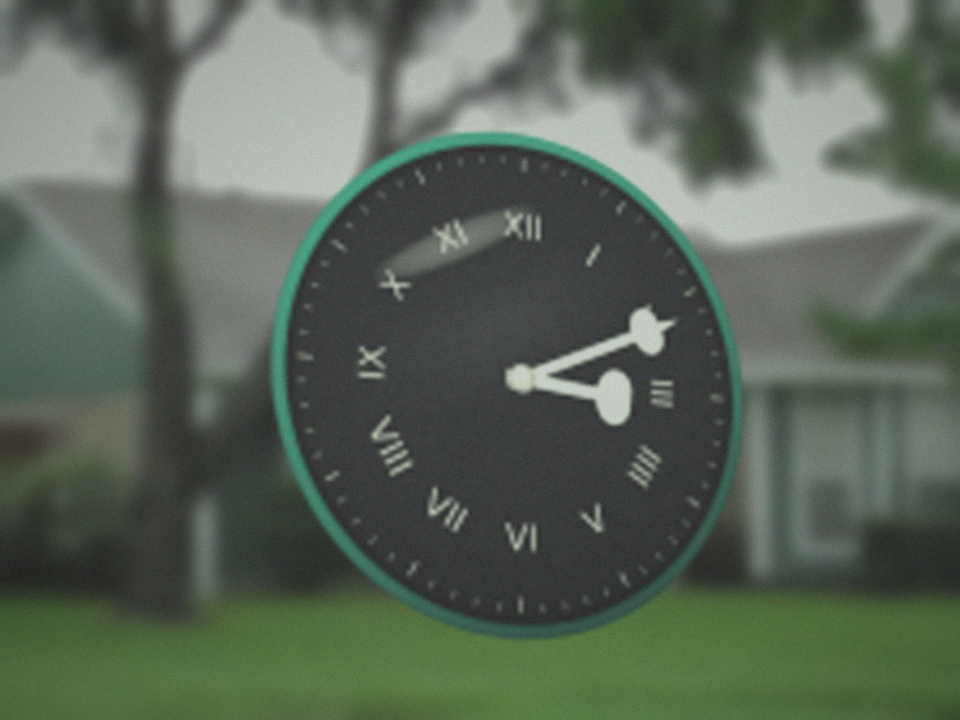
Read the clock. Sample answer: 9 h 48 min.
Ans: 3 h 11 min
